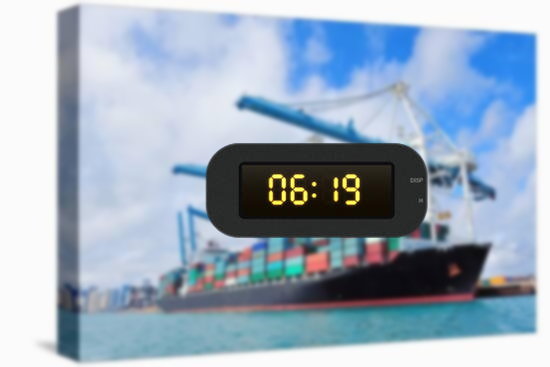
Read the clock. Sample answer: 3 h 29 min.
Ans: 6 h 19 min
